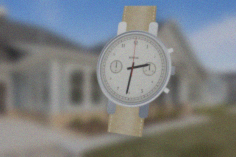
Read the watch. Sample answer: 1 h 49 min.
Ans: 2 h 31 min
